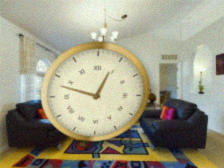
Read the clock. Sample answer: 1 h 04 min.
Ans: 12 h 48 min
